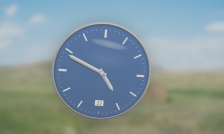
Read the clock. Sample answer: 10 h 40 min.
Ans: 4 h 49 min
